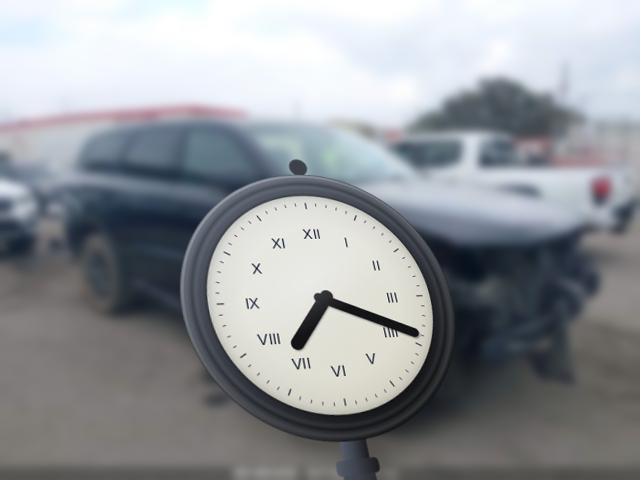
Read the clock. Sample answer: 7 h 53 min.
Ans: 7 h 19 min
